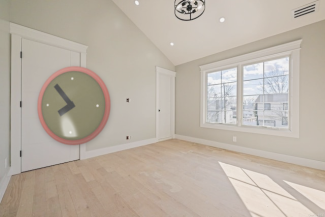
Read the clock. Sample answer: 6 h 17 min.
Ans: 7 h 53 min
